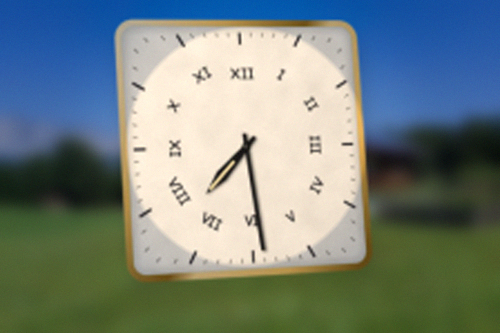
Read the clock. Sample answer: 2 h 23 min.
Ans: 7 h 29 min
